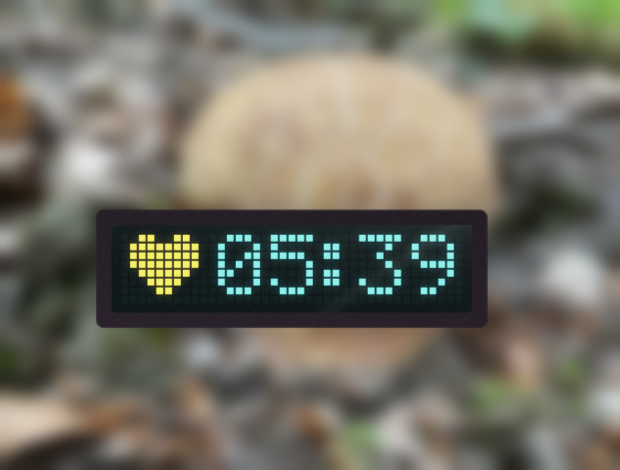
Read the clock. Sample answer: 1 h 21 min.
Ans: 5 h 39 min
